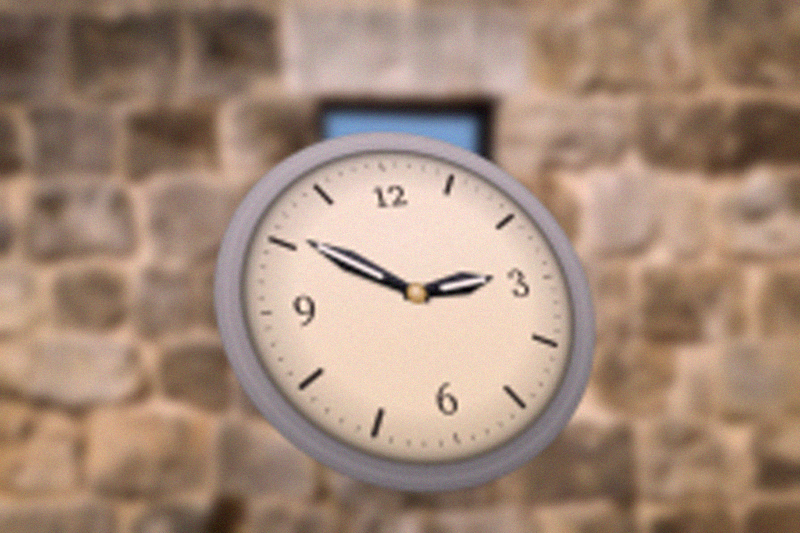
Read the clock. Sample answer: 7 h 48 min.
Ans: 2 h 51 min
